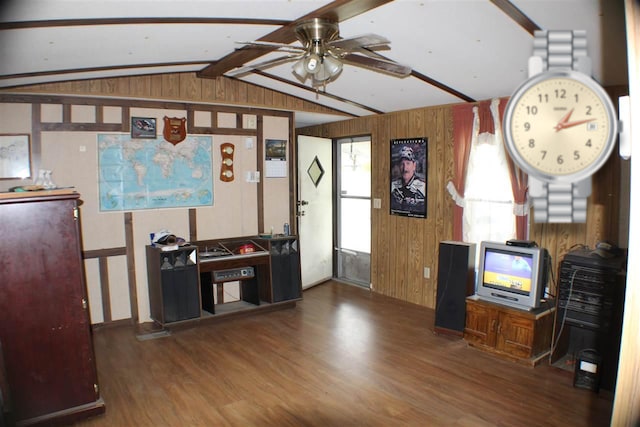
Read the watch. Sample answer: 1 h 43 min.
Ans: 1 h 13 min
